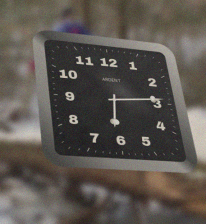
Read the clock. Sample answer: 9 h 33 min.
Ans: 6 h 14 min
